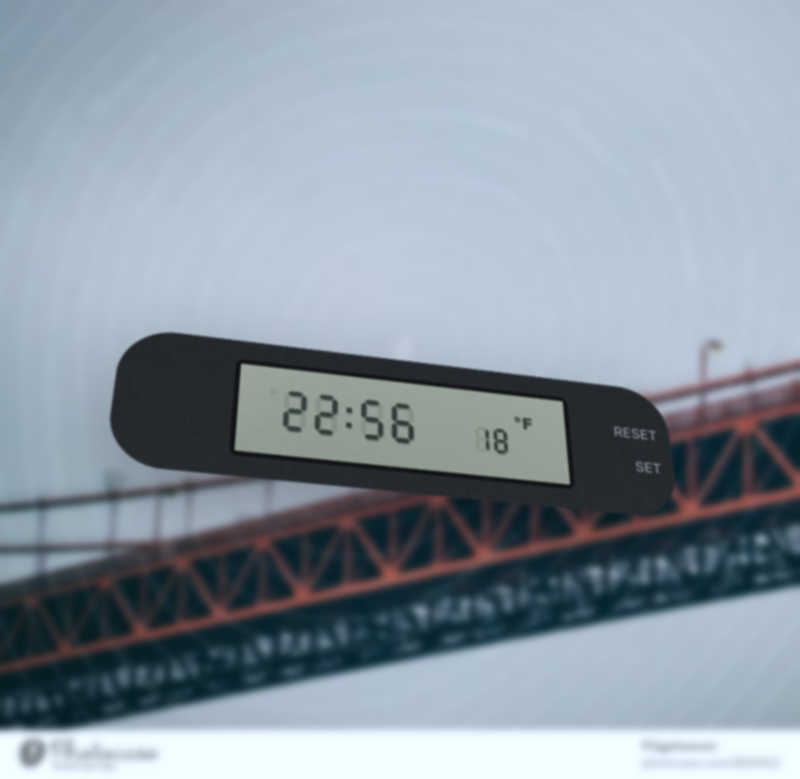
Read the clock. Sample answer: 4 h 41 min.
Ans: 22 h 56 min
